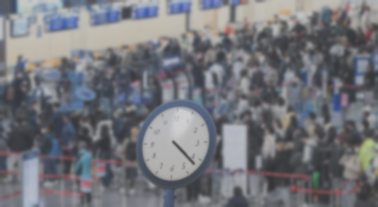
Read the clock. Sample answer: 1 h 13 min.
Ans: 4 h 22 min
